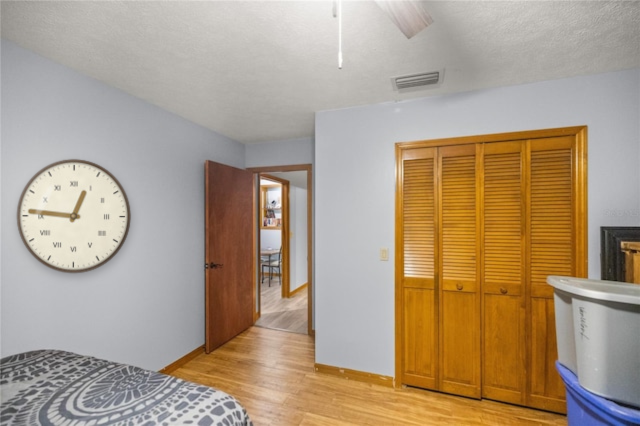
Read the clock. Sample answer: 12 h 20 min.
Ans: 12 h 46 min
